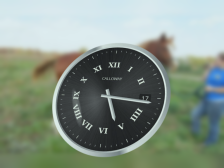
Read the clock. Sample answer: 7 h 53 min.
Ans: 5 h 16 min
